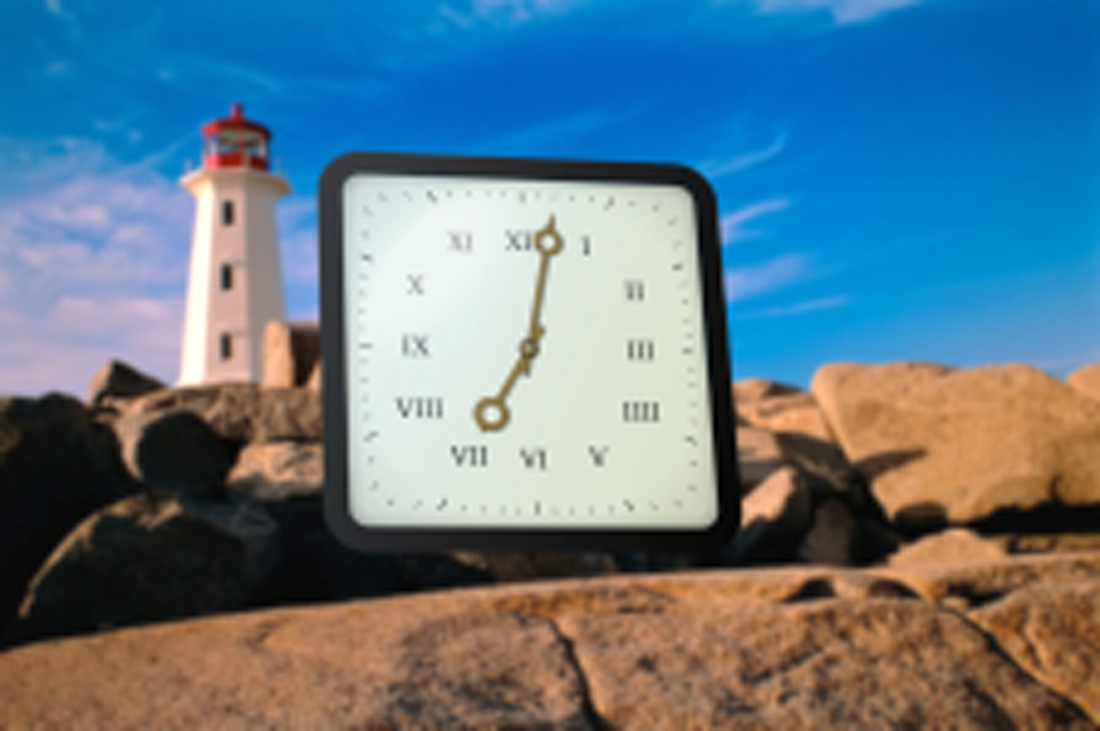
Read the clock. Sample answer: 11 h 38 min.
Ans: 7 h 02 min
